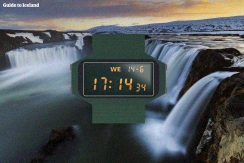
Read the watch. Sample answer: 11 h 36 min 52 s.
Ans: 17 h 14 min 34 s
